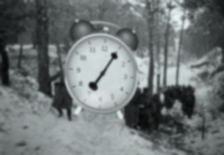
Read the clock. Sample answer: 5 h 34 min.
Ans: 7 h 05 min
